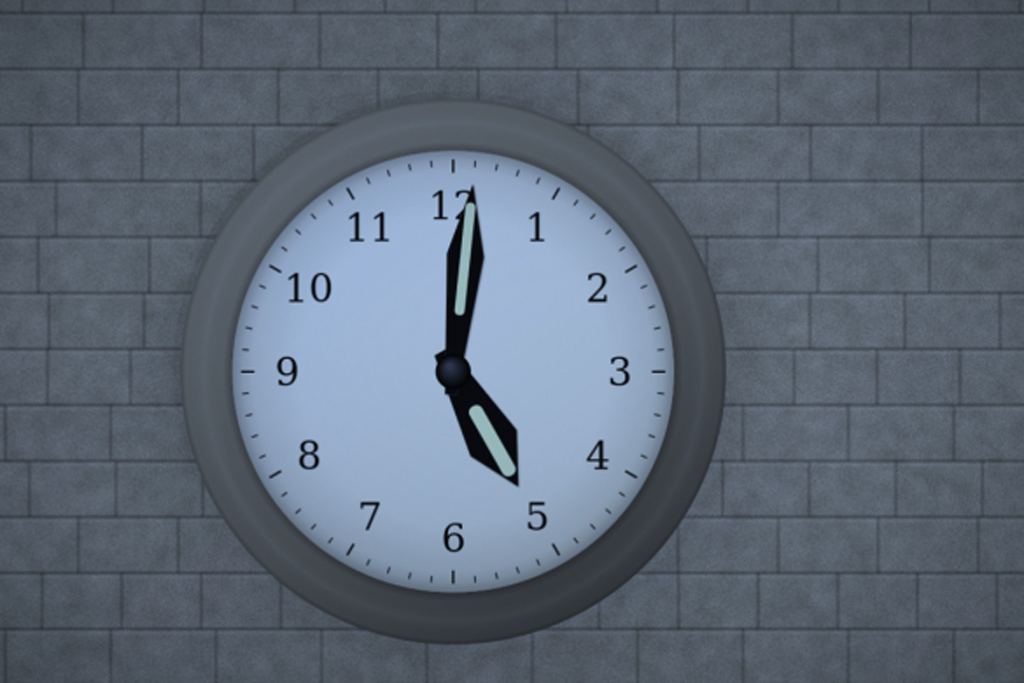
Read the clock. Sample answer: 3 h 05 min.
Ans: 5 h 01 min
